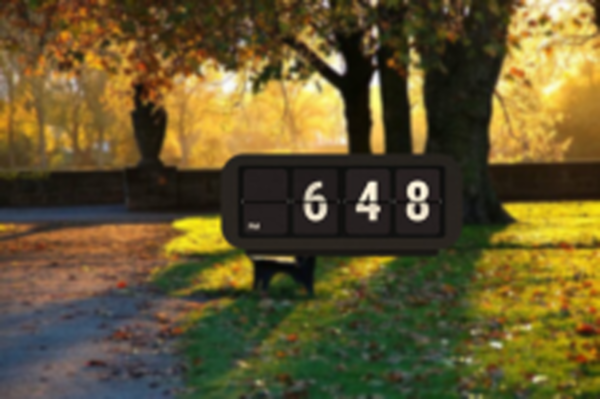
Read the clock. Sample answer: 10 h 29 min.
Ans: 6 h 48 min
